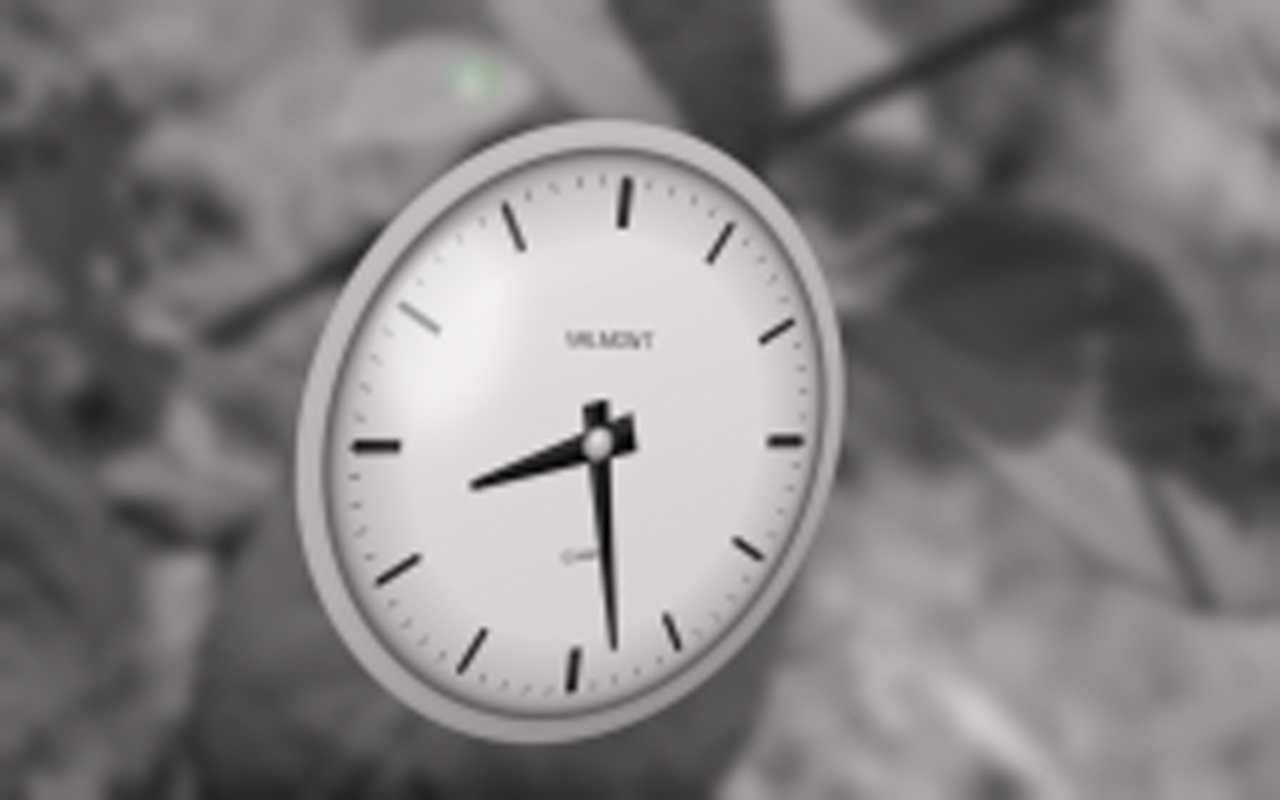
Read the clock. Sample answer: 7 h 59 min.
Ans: 8 h 28 min
